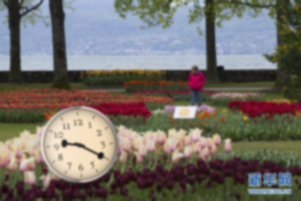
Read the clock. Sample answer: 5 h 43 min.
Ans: 9 h 20 min
